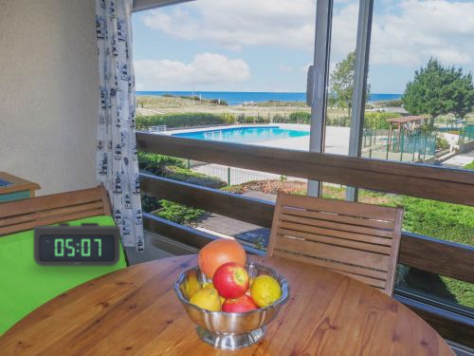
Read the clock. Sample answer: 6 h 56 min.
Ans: 5 h 07 min
